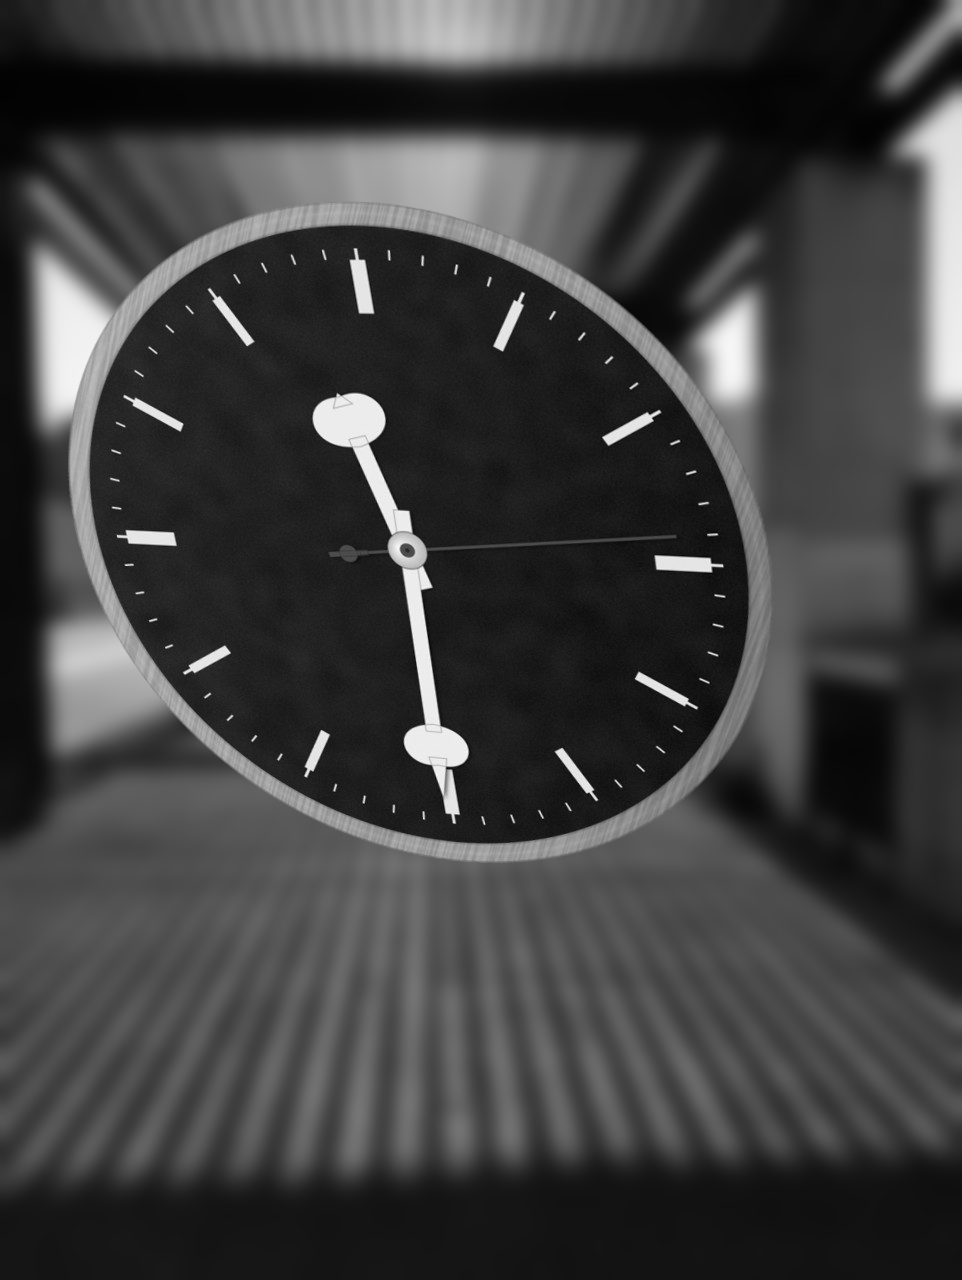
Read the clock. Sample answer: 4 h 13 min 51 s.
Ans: 11 h 30 min 14 s
